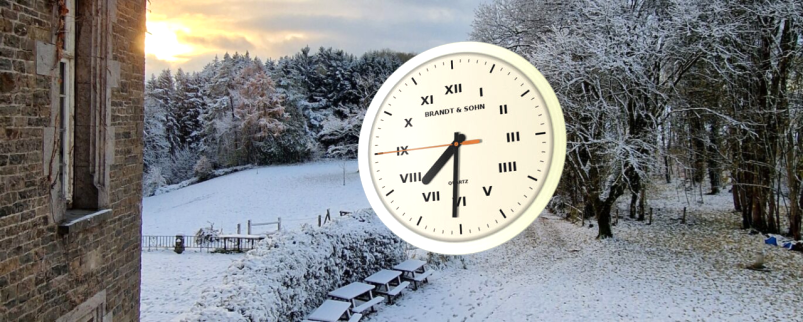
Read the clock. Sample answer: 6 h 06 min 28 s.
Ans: 7 h 30 min 45 s
